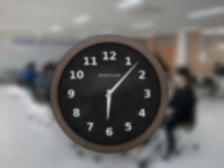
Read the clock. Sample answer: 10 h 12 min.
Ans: 6 h 07 min
